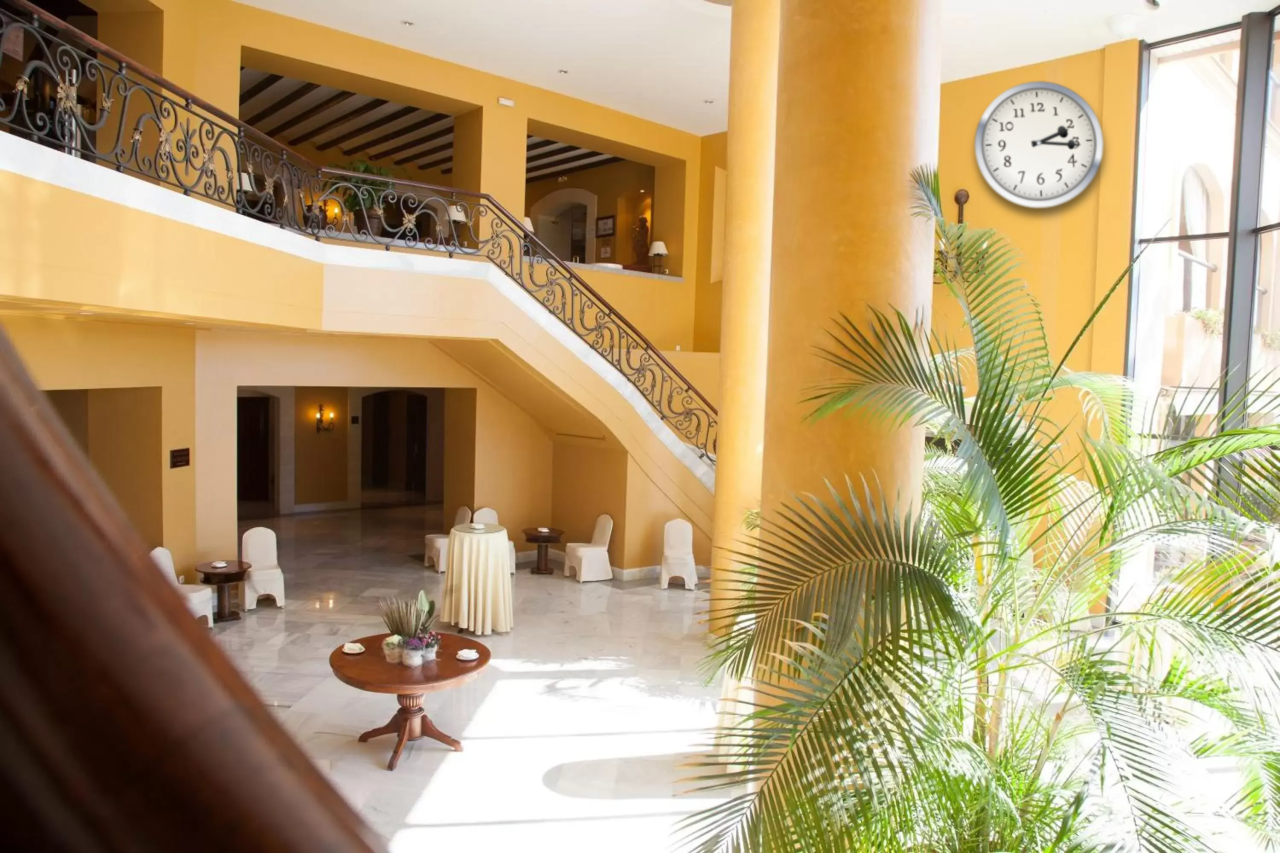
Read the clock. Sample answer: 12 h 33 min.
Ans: 2 h 16 min
